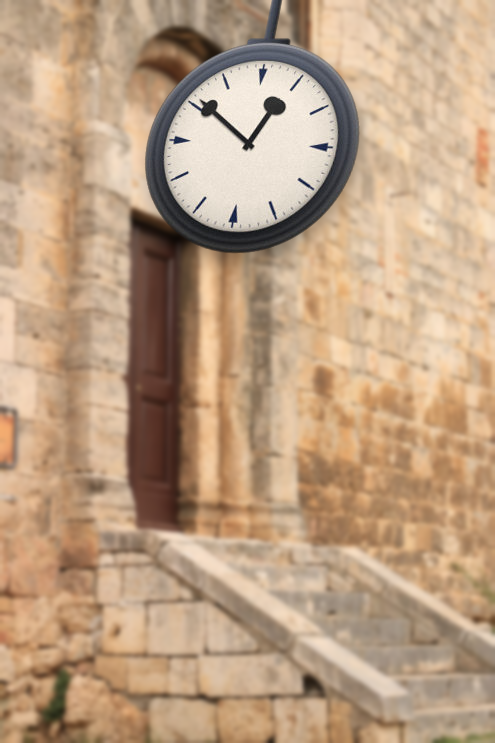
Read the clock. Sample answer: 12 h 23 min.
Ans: 12 h 51 min
